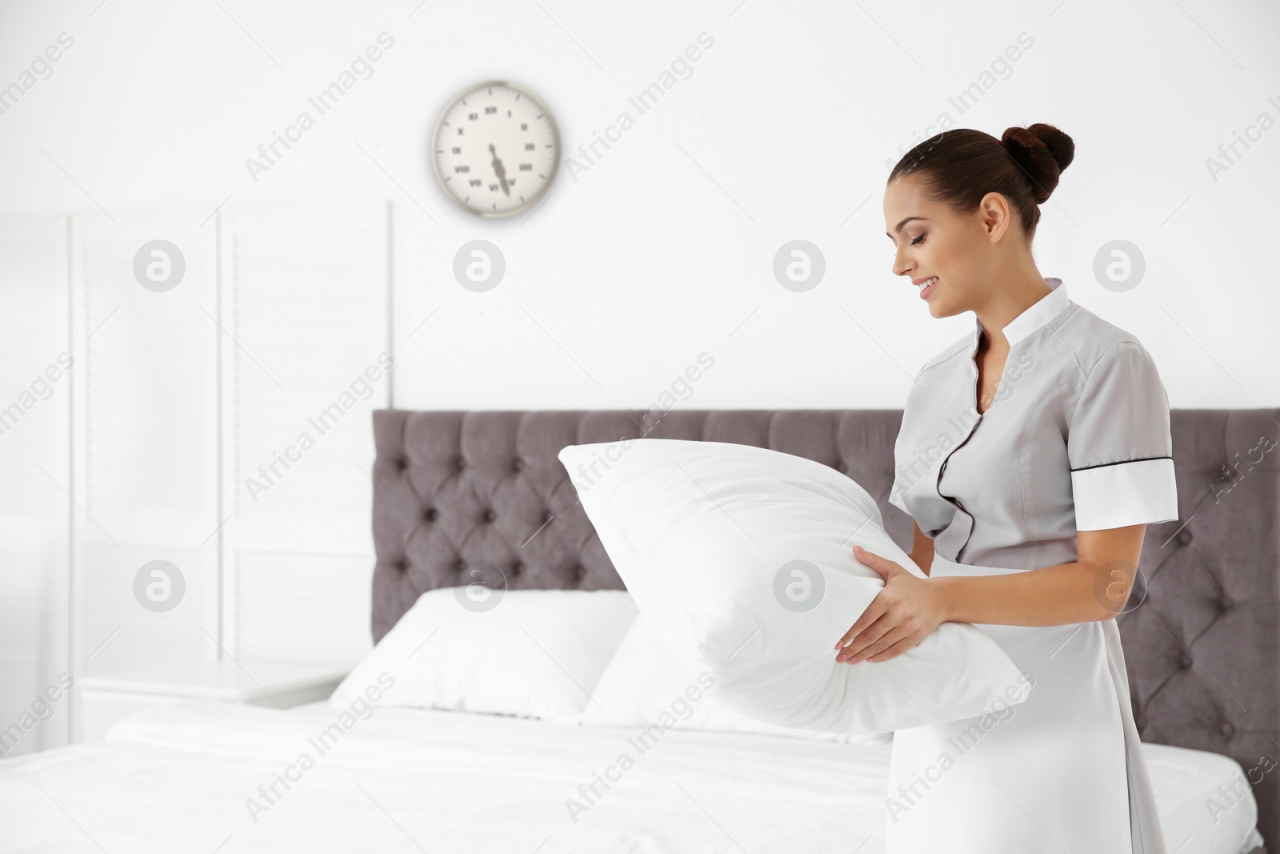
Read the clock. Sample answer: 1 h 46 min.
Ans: 5 h 27 min
